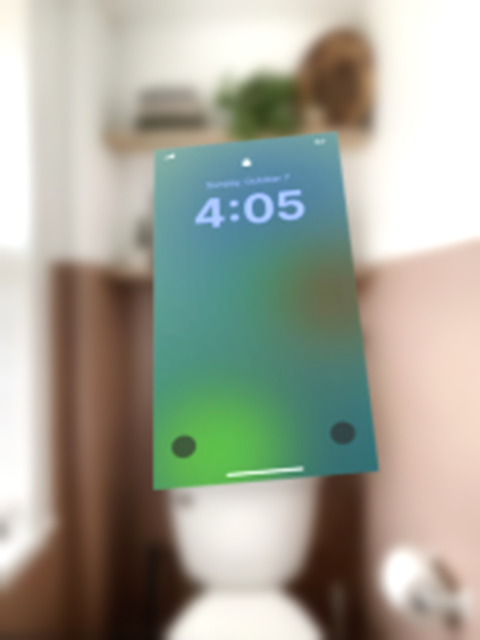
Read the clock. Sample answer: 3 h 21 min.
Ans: 4 h 05 min
